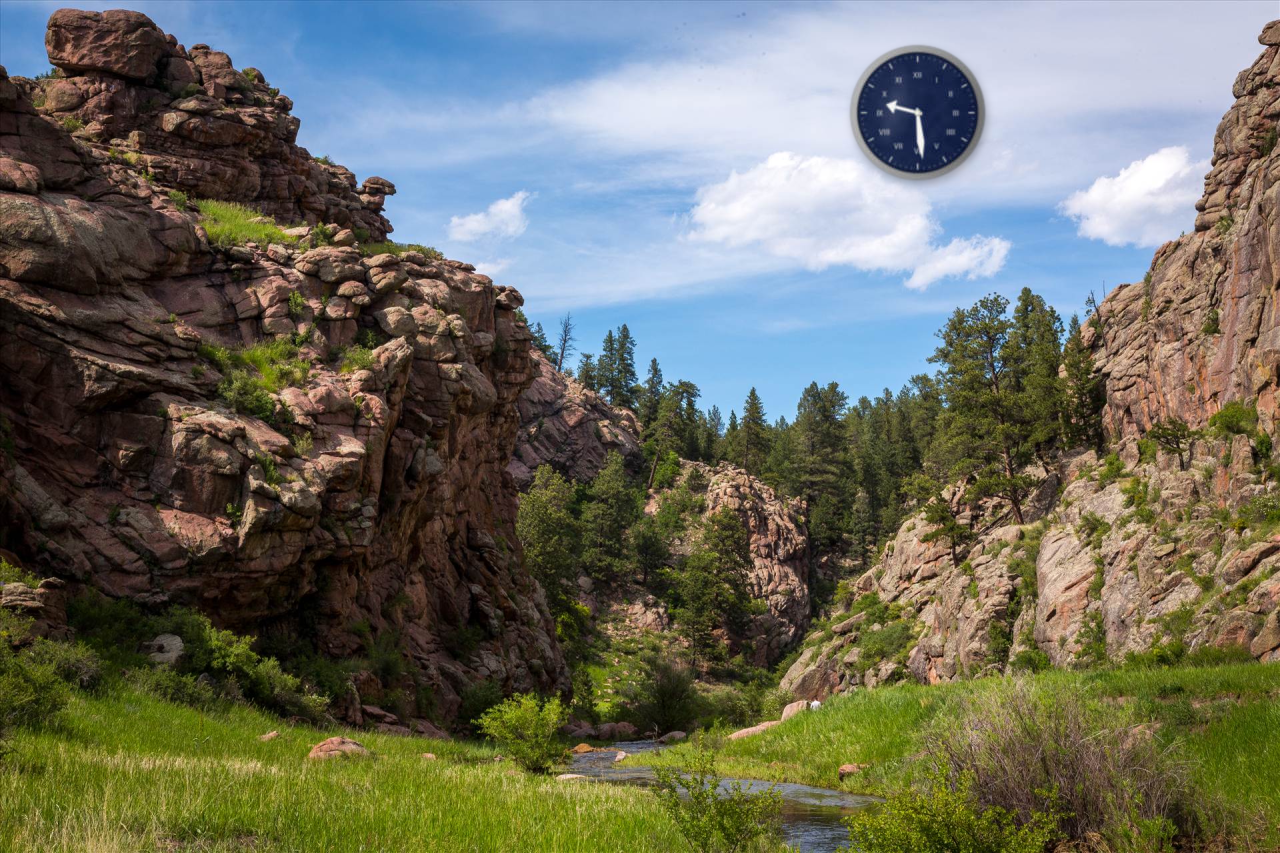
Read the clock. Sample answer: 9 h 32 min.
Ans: 9 h 29 min
